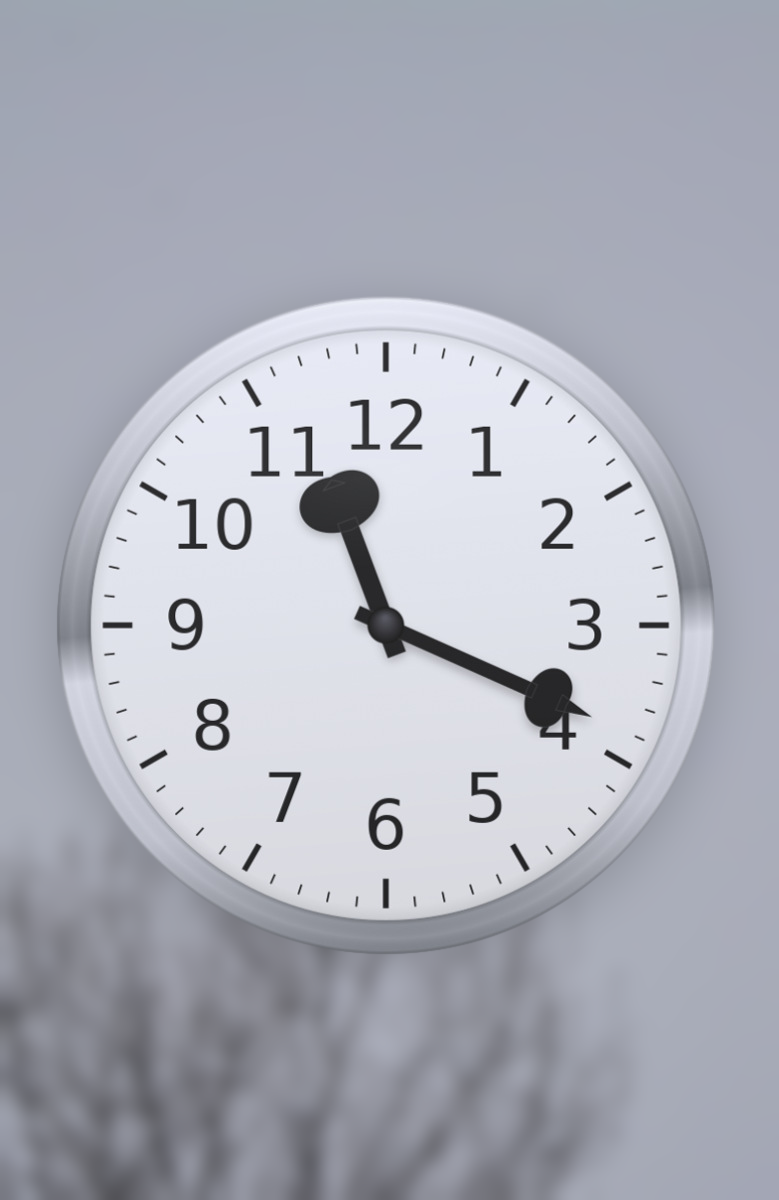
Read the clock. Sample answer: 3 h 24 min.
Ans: 11 h 19 min
